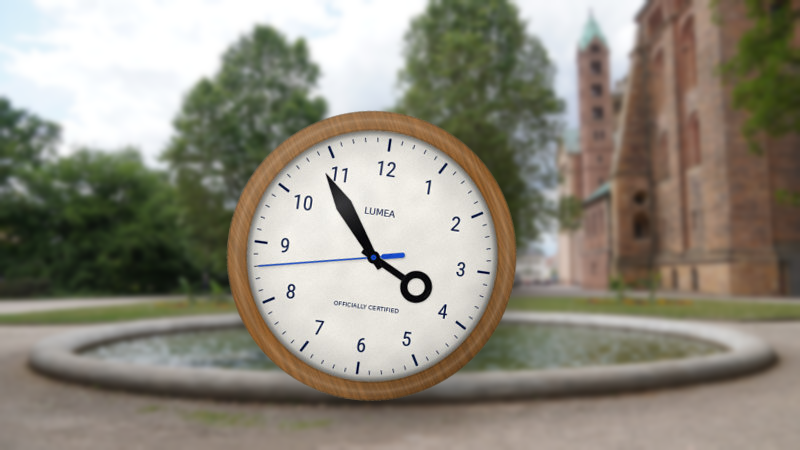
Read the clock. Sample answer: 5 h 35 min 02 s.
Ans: 3 h 53 min 43 s
